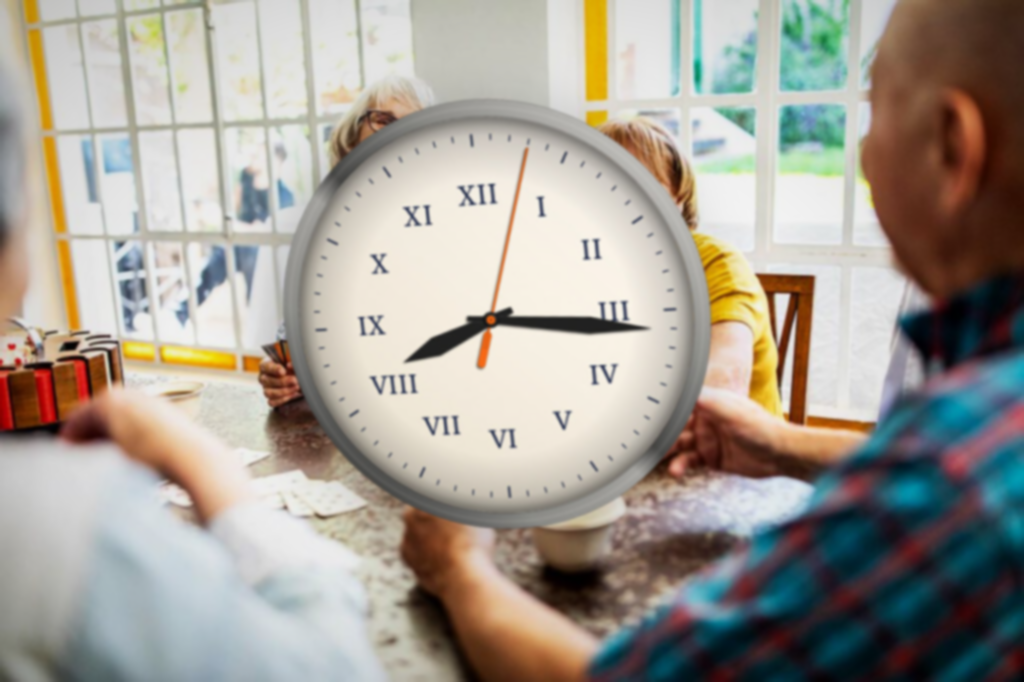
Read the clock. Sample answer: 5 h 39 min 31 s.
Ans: 8 h 16 min 03 s
